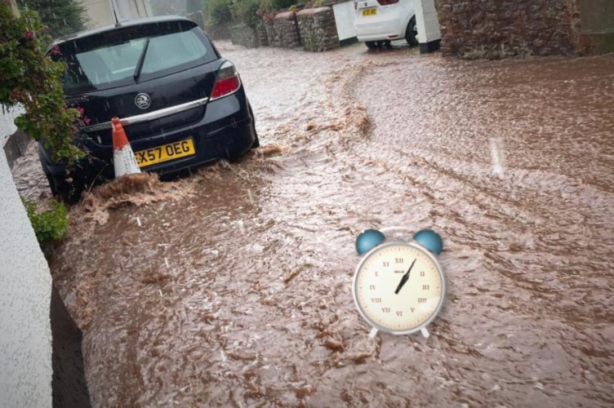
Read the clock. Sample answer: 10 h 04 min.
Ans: 1 h 05 min
